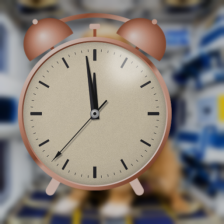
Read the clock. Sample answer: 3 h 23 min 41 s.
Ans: 11 h 58 min 37 s
